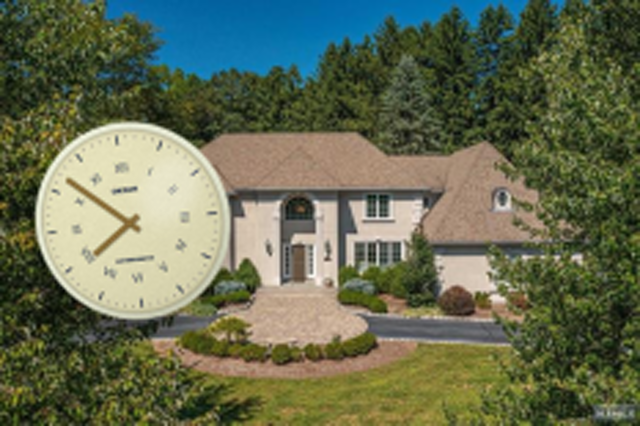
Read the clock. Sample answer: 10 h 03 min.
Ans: 7 h 52 min
